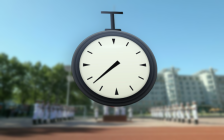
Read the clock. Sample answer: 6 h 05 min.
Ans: 7 h 38 min
